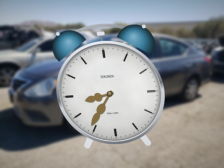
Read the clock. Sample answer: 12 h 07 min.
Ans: 8 h 36 min
